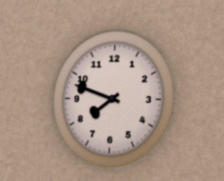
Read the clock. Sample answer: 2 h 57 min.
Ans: 7 h 48 min
